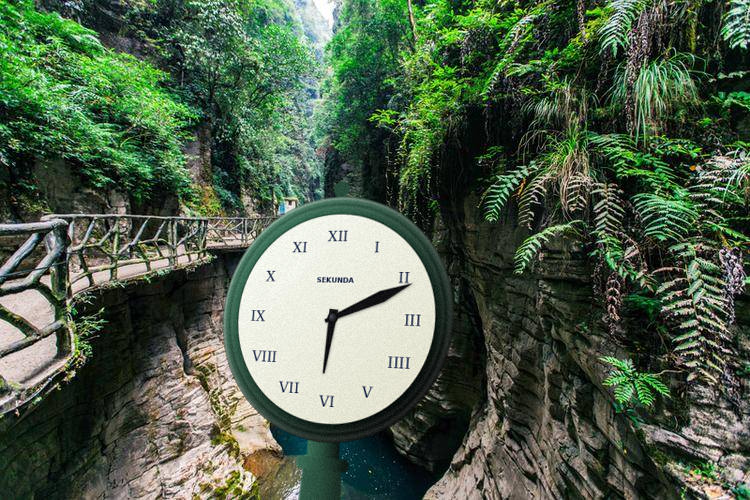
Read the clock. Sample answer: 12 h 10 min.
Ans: 6 h 11 min
